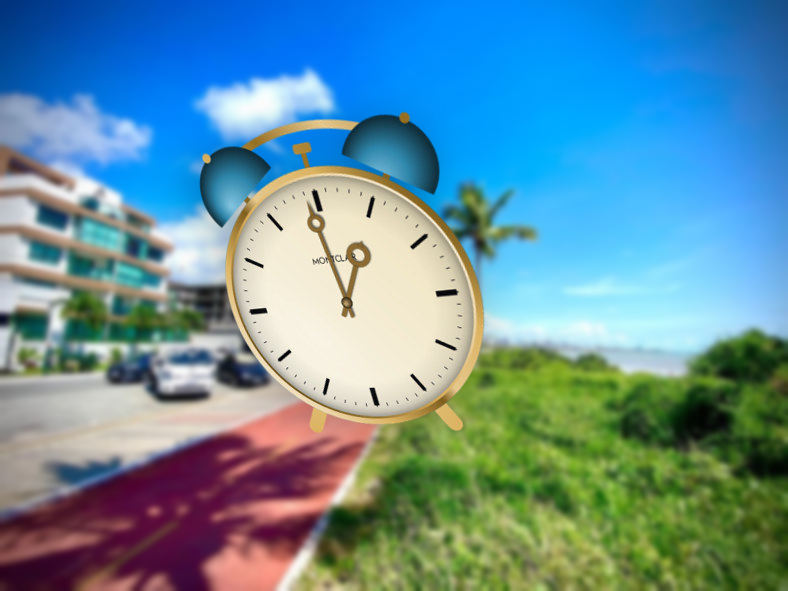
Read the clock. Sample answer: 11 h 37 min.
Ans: 12 h 59 min
